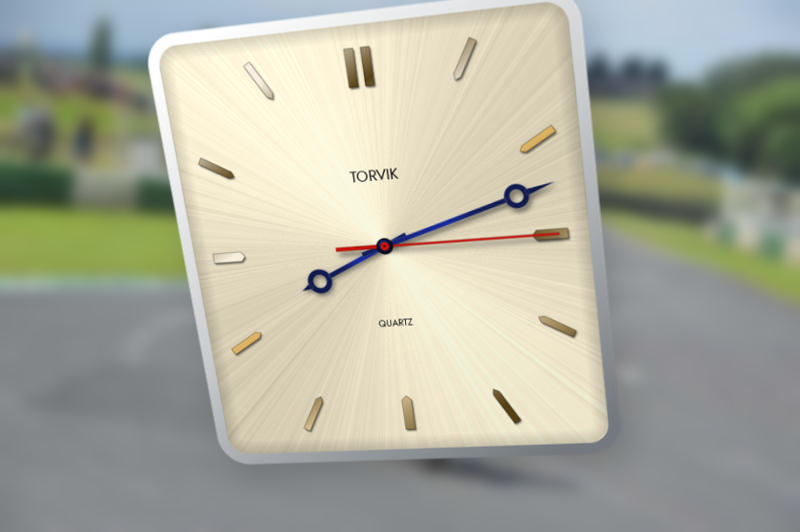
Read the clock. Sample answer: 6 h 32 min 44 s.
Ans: 8 h 12 min 15 s
